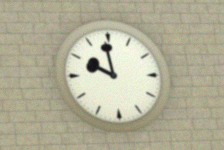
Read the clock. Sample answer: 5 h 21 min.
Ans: 9 h 59 min
